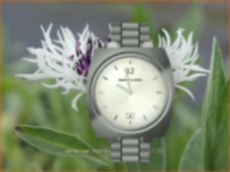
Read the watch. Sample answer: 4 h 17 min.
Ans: 9 h 58 min
